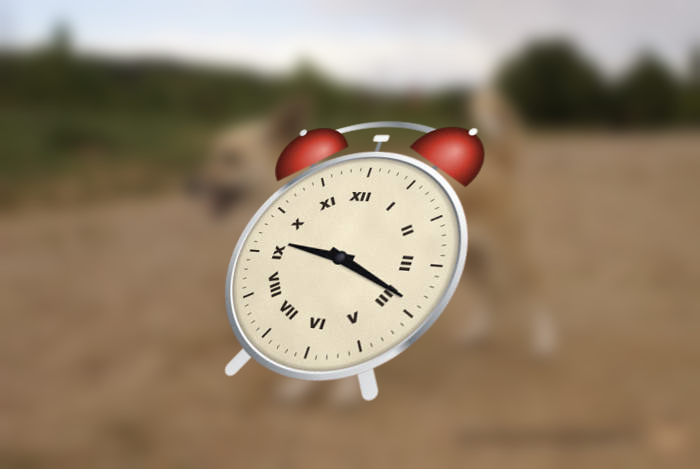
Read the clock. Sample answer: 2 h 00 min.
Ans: 9 h 19 min
